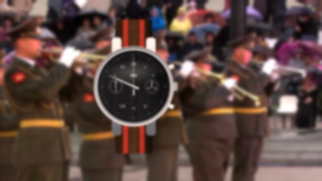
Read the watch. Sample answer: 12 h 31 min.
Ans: 9 h 49 min
